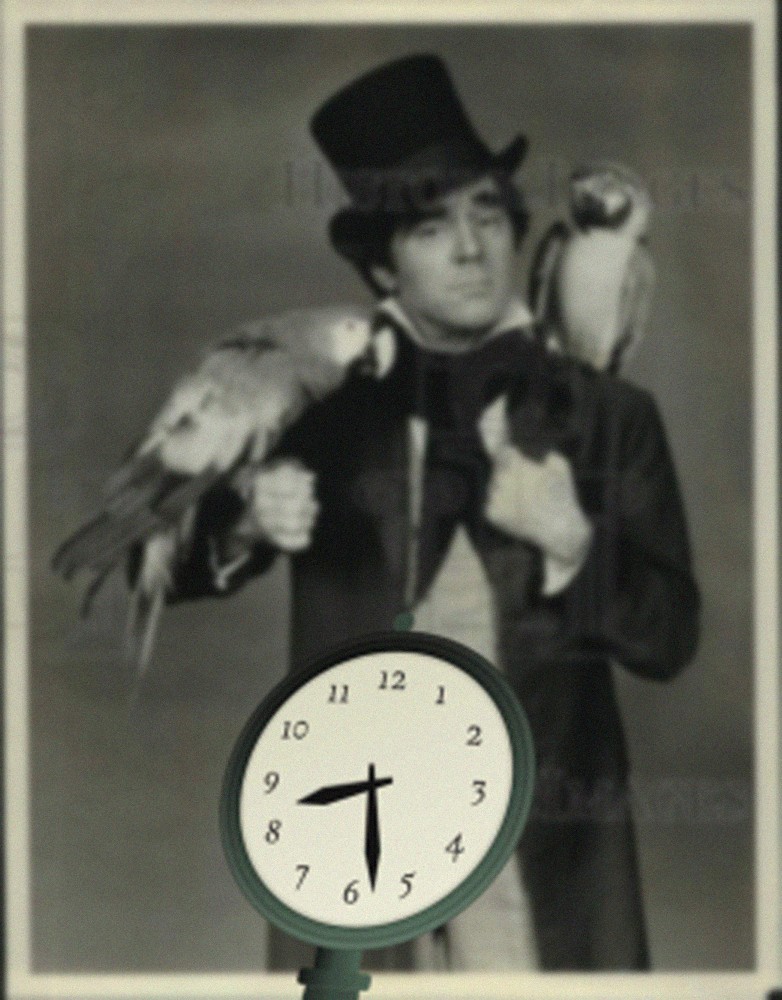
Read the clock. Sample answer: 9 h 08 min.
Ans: 8 h 28 min
